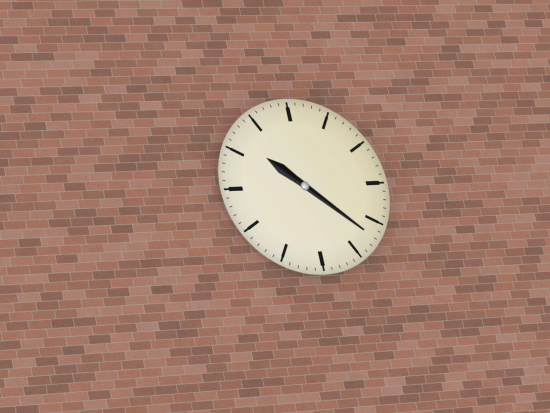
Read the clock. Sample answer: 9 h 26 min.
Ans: 10 h 22 min
